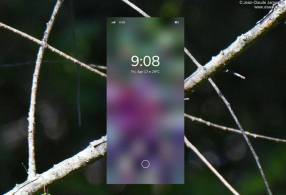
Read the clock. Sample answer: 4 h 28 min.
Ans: 9 h 08 min
